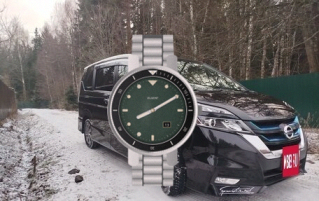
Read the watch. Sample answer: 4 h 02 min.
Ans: 8 h 10 min
